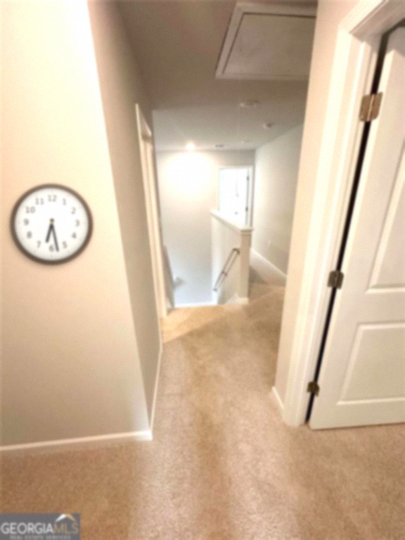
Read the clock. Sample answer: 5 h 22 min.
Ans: 6 h 28 min
